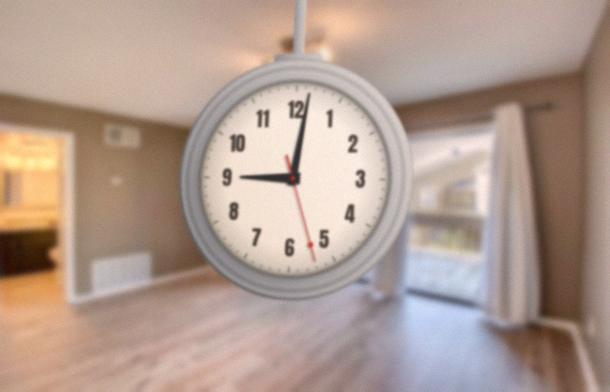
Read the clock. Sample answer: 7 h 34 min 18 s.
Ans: 9 h 01 min 27 s
